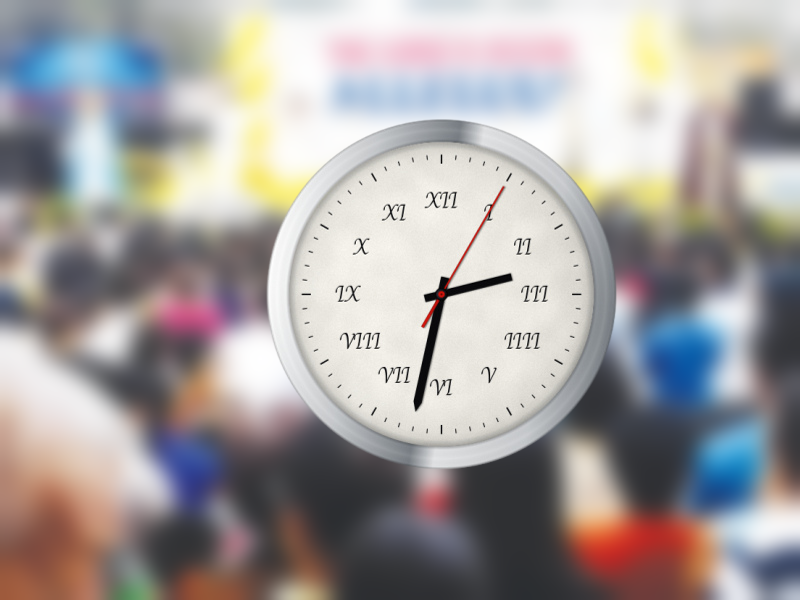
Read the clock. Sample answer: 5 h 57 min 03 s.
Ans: 2 h 32 min 05 s
